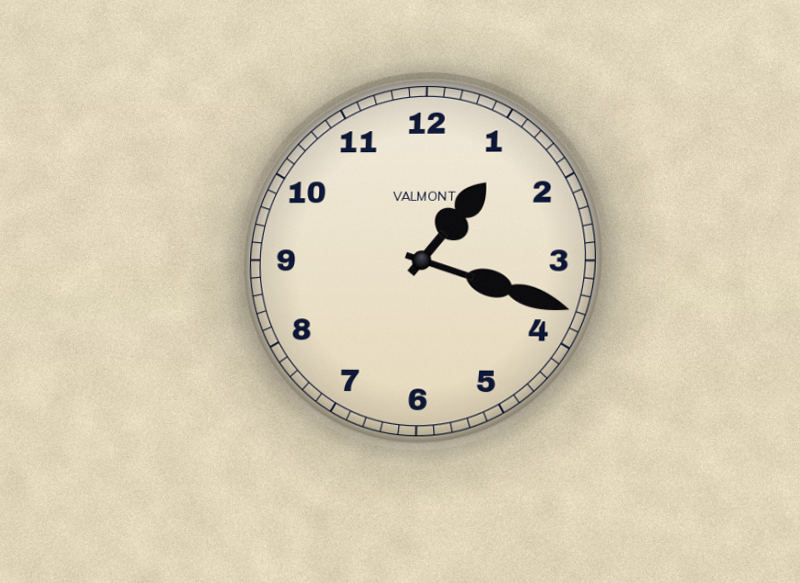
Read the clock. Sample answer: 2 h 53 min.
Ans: 1 h 18 min
